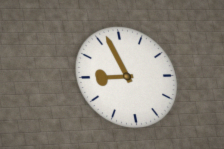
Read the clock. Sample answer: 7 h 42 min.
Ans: 8 h 57 min
